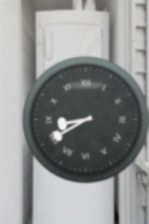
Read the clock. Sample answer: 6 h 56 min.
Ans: 8 h 40 min
